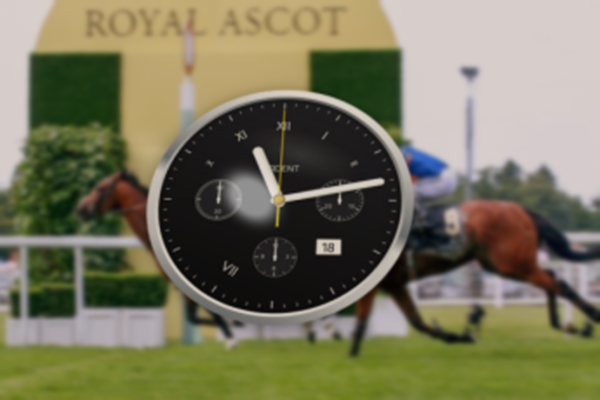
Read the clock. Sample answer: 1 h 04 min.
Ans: 11 h 13 min
